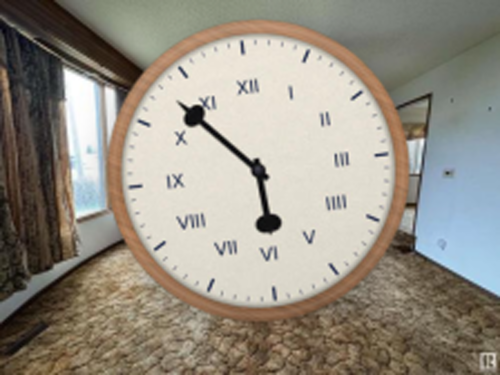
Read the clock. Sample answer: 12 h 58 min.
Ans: 5 h 53 min
